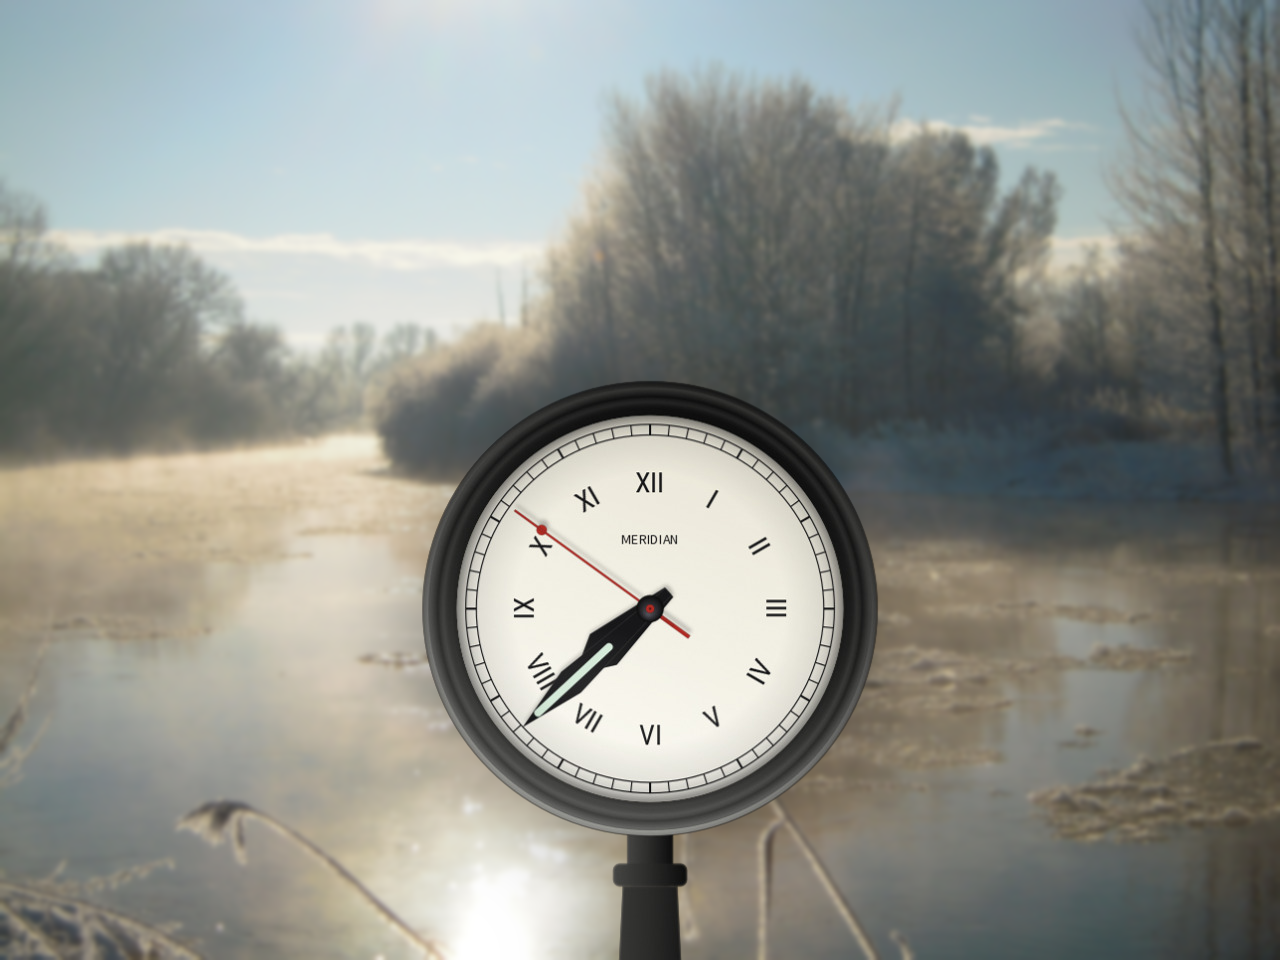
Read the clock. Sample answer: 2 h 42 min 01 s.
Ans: 7 h 37 min 51 s
